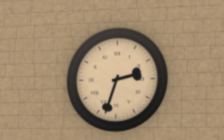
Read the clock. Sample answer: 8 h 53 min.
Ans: 2 h 33 min
